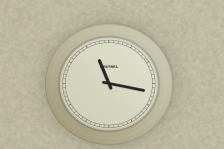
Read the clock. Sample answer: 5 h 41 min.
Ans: 11 h 17 min
